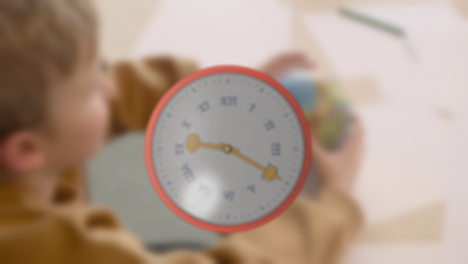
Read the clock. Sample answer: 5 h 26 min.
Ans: 9 h 20 min
